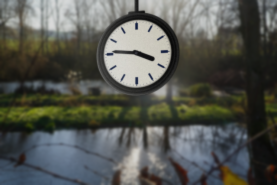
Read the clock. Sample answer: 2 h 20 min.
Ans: 3 h 46 min
